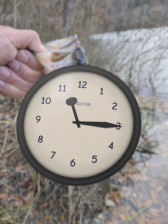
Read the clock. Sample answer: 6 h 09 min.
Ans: 11 h 15 min
